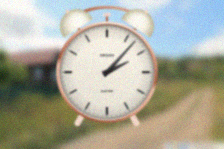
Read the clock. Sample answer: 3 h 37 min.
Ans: 2 h 07 min
